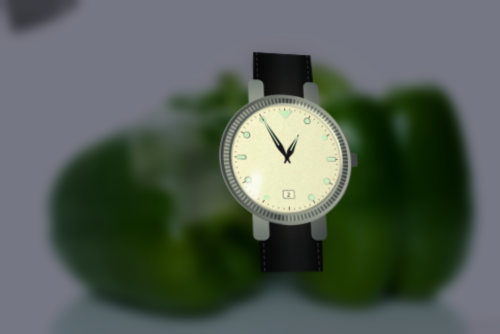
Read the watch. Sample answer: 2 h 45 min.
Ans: 12 h 55 min
